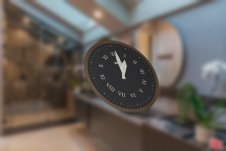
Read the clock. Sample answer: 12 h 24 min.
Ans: 1 h 01 min
